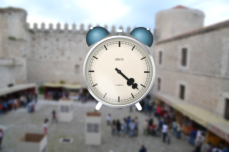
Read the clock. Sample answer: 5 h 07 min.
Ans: 4 h 22 min
